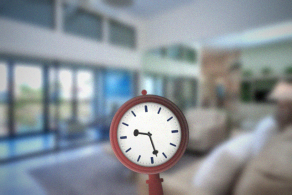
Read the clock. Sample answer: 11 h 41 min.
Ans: 9 h 28 min
